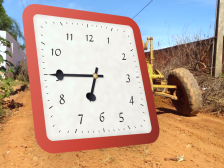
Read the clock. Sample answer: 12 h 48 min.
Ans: 6 h 45 min
